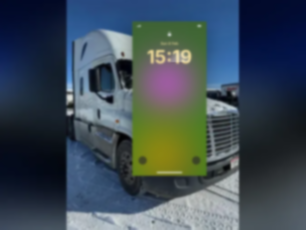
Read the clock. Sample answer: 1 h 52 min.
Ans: 15 h 19 min
